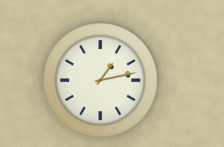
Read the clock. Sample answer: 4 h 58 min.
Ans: 1 h 13 min
